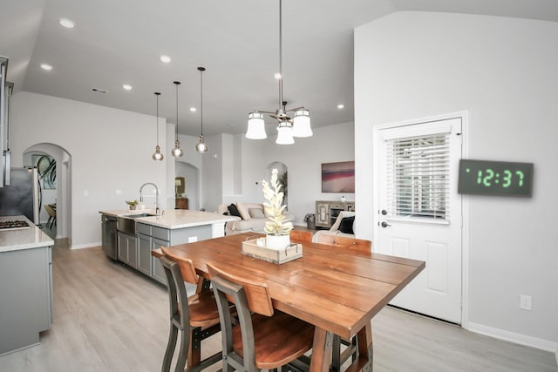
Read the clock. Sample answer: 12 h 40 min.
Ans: 12 h 37 min
